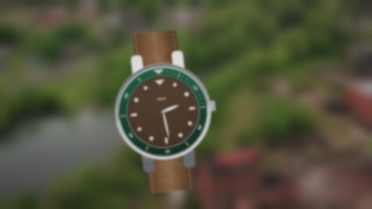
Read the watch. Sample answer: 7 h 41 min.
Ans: 2 h 29 min
